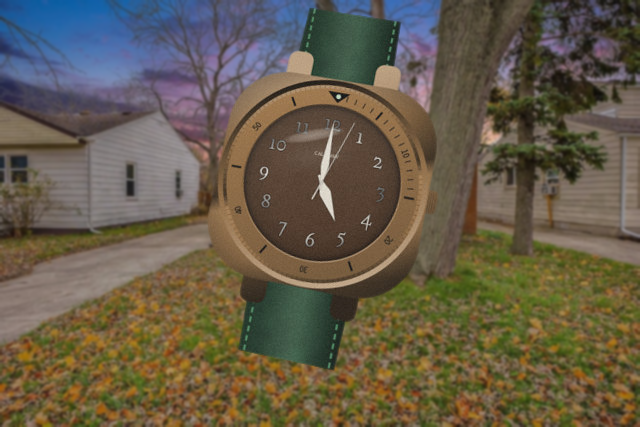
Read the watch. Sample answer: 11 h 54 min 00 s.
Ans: 5 h 00 min 03 s
